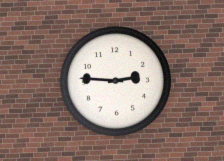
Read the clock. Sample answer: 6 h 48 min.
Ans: 2 h 46 min
